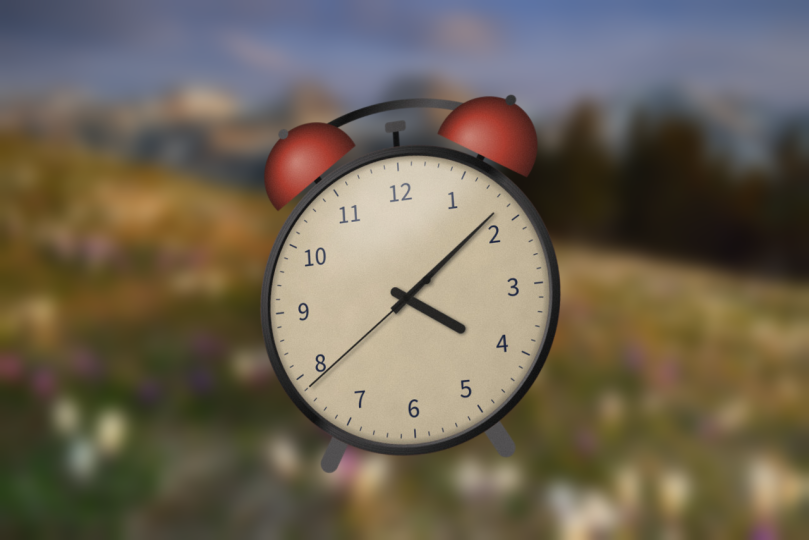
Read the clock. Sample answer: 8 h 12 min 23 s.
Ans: 4 h 08 min 39 s
